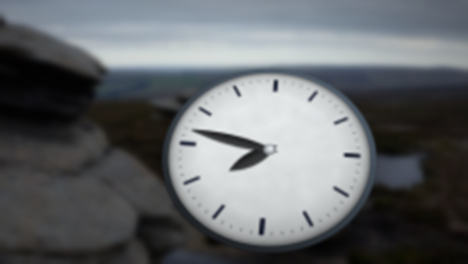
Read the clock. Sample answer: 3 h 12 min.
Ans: 7 h 47 min
